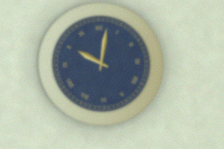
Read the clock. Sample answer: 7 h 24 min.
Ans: 10 h 02 min
